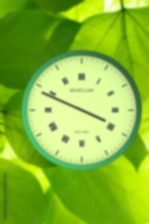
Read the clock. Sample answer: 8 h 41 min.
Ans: 3 h 49 min
